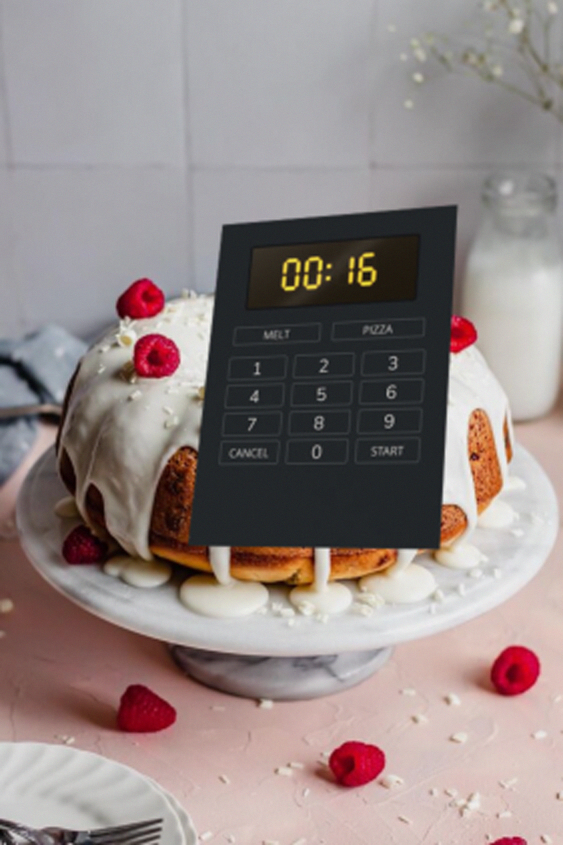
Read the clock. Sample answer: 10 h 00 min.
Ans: 0 h 16 min
